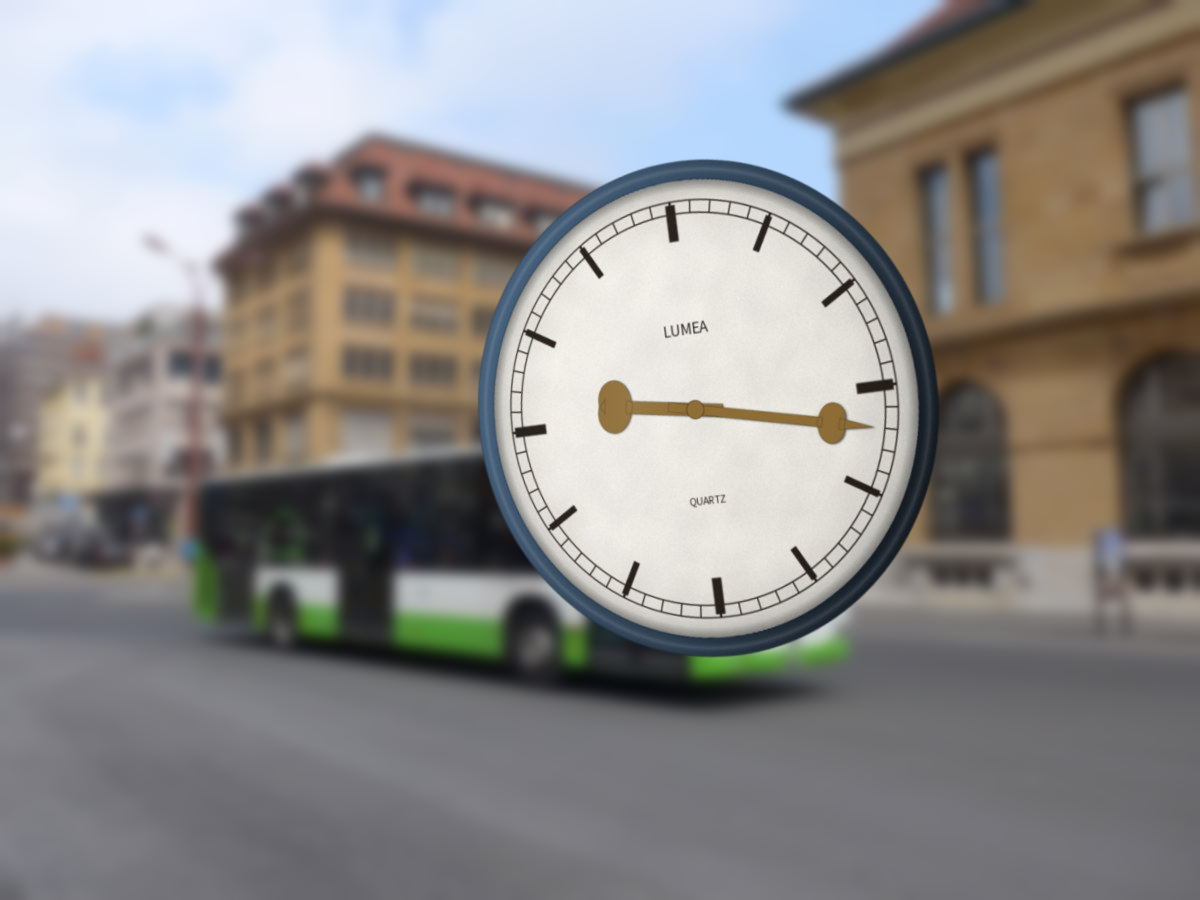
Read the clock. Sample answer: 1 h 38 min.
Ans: 9 h 17 min
